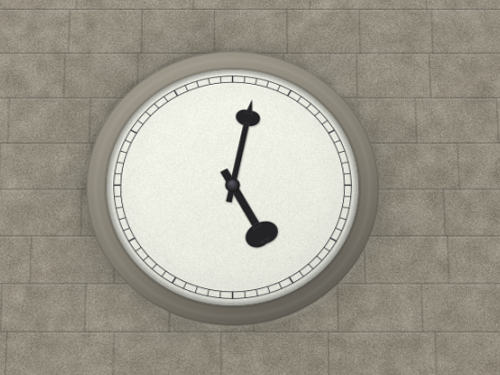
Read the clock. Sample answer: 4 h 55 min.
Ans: 5 h 02 min
